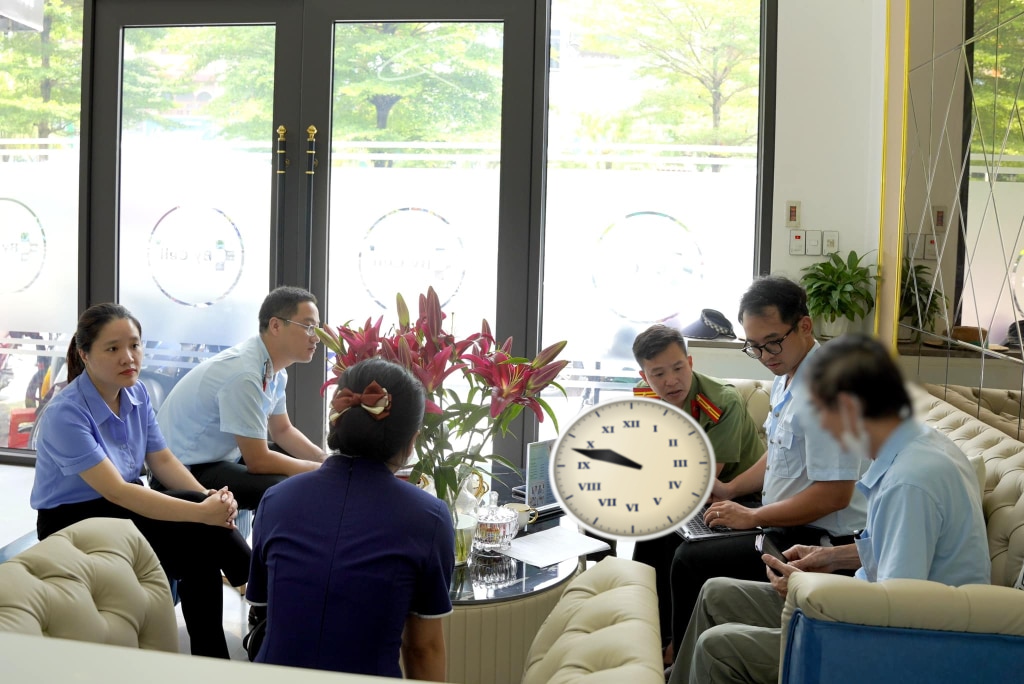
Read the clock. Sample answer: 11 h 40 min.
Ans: 9 h 48 min
